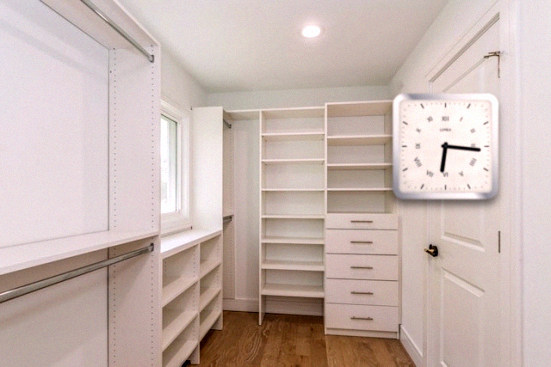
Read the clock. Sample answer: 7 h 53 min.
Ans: 6 h 16 min
